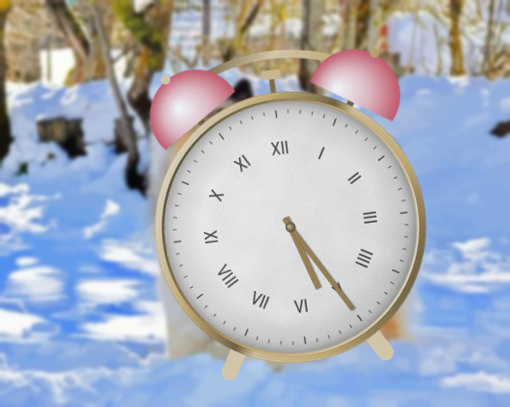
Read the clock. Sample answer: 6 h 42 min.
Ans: 5 h 25 min
